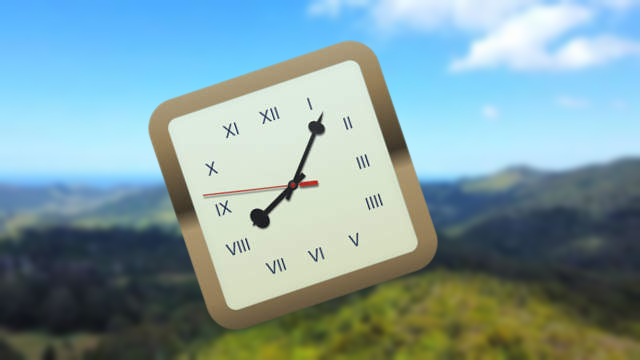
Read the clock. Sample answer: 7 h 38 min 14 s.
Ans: 8 h 06 min 47 s
